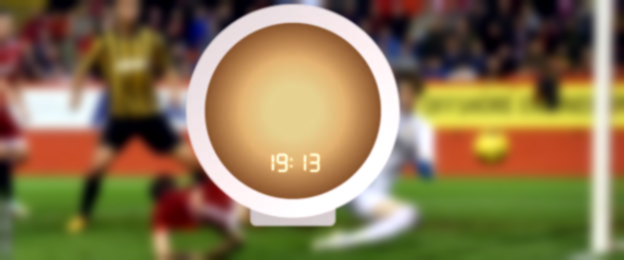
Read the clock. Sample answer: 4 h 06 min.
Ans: 19 h 13 min
